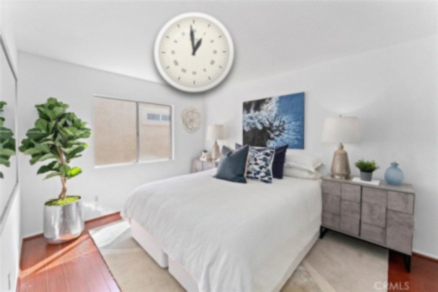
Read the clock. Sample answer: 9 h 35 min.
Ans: 12 h 59 min
